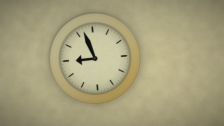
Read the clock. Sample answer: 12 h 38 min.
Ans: 8 h 57 min
